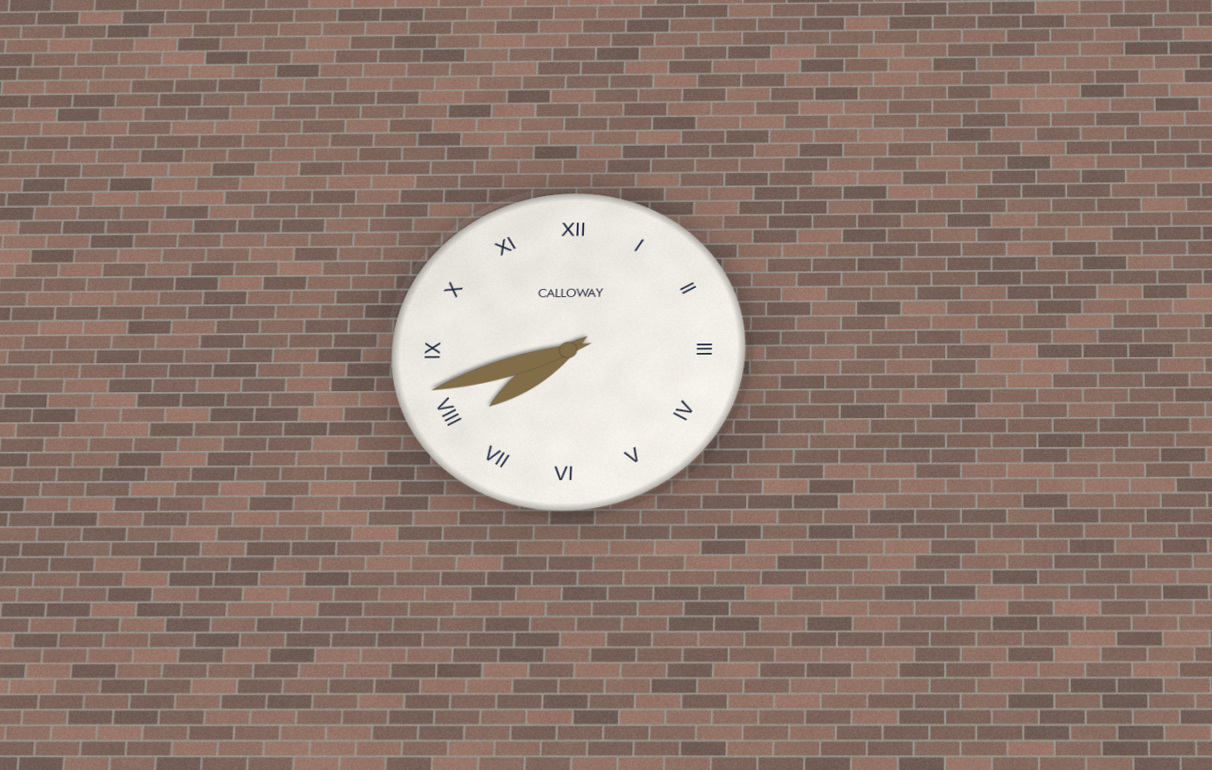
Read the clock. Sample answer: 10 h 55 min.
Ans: 7 h 42 min
